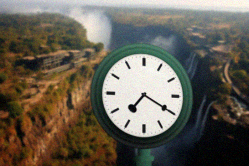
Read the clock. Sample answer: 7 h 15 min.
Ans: 7 h 20 min
